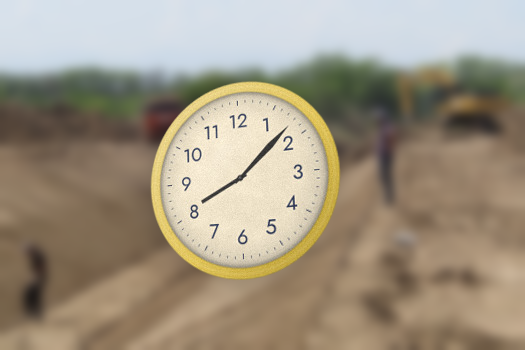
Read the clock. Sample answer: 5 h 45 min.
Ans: 8 h 08 min
